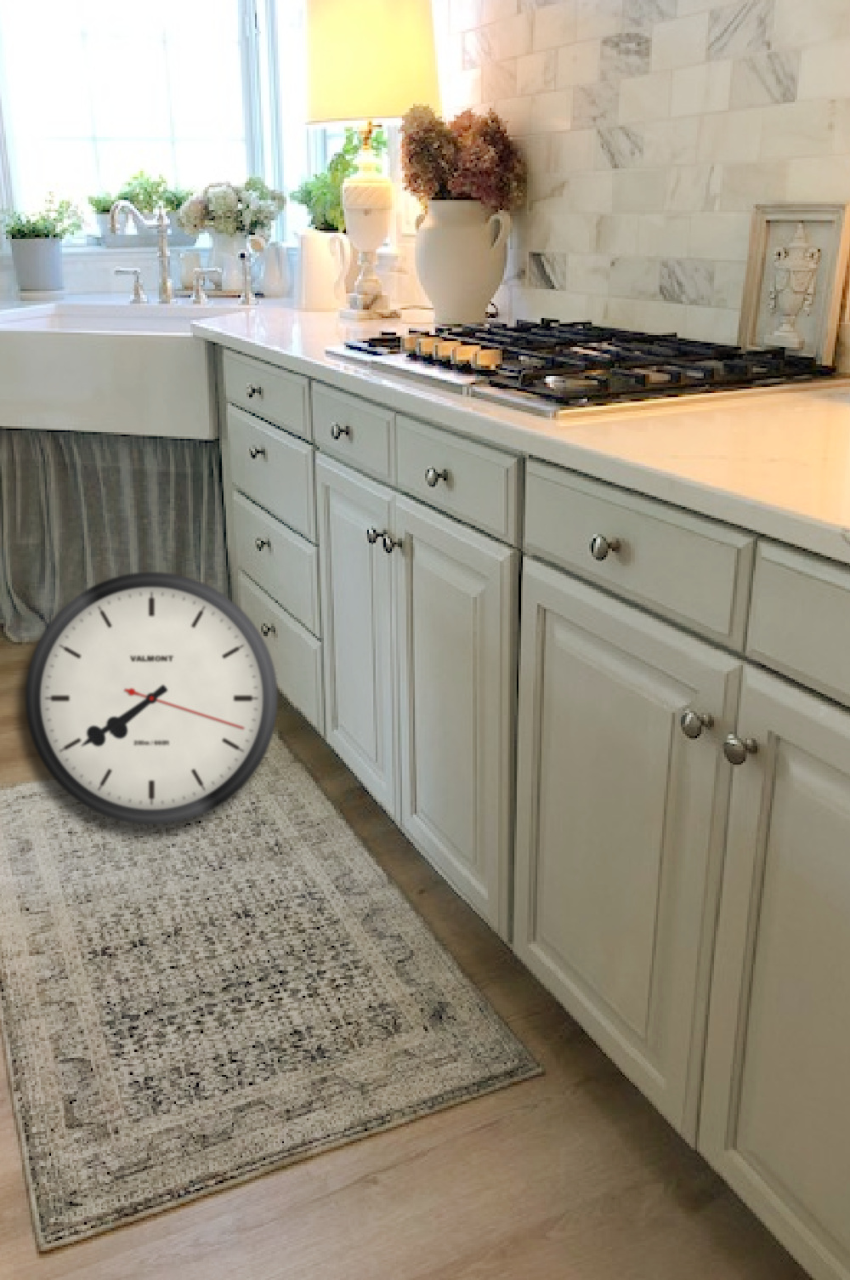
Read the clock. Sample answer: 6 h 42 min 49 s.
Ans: 7 h 39 min 18 s
